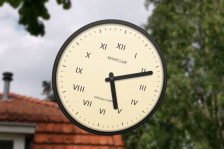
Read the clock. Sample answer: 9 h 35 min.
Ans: 5 h 11 min
